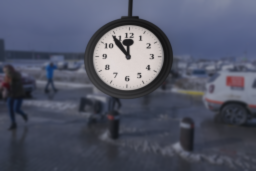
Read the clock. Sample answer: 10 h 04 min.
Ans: 11 h 54 min
